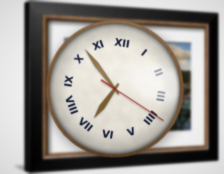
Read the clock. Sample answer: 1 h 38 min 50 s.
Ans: 6 h 52 min 19 s
